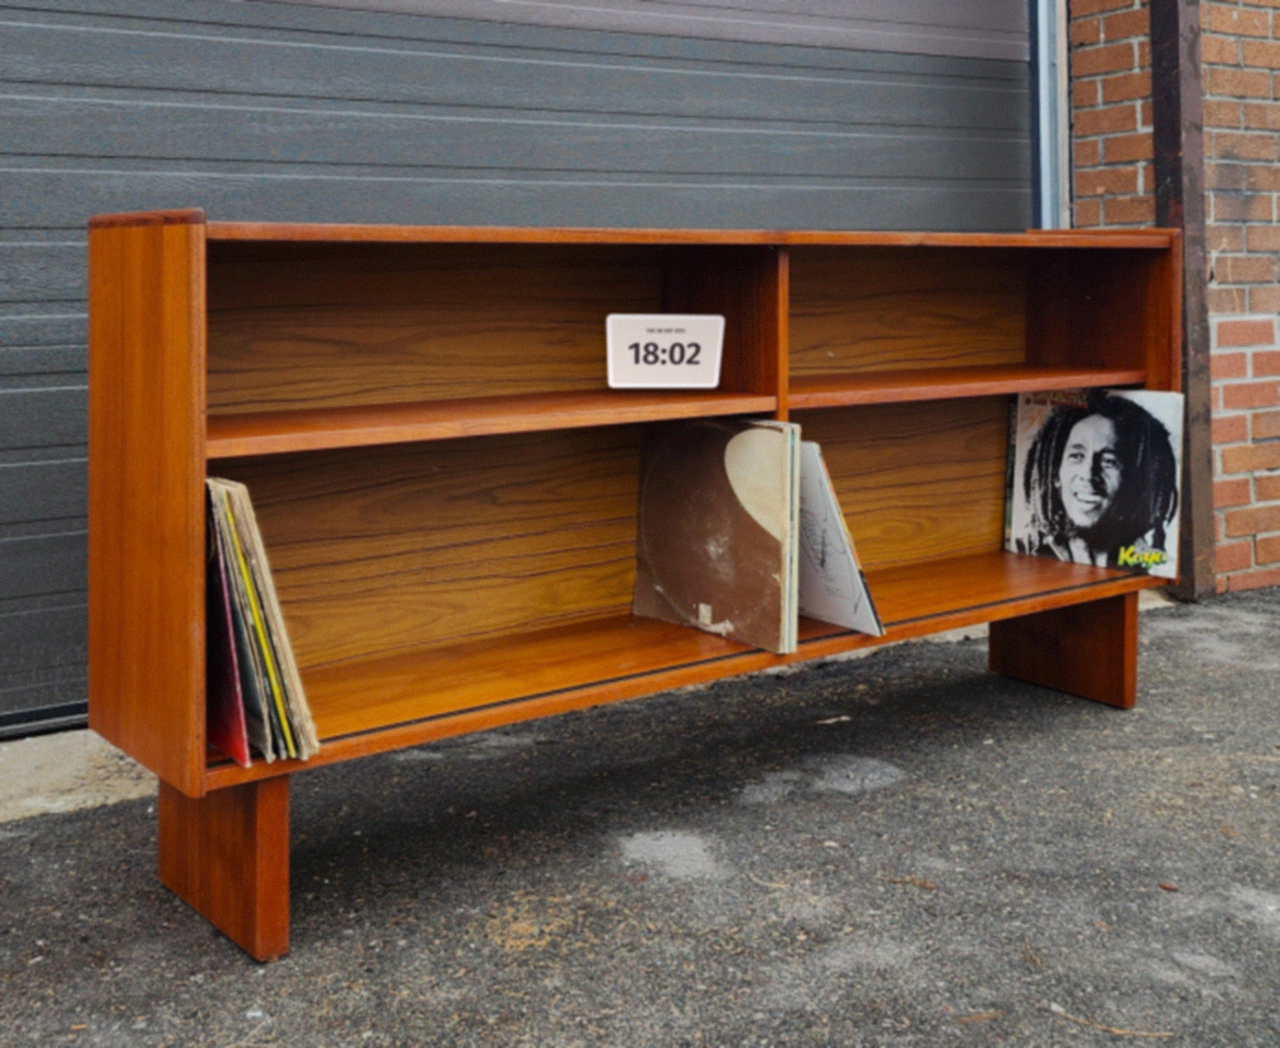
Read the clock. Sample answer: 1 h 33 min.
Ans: 18 h 02 min
